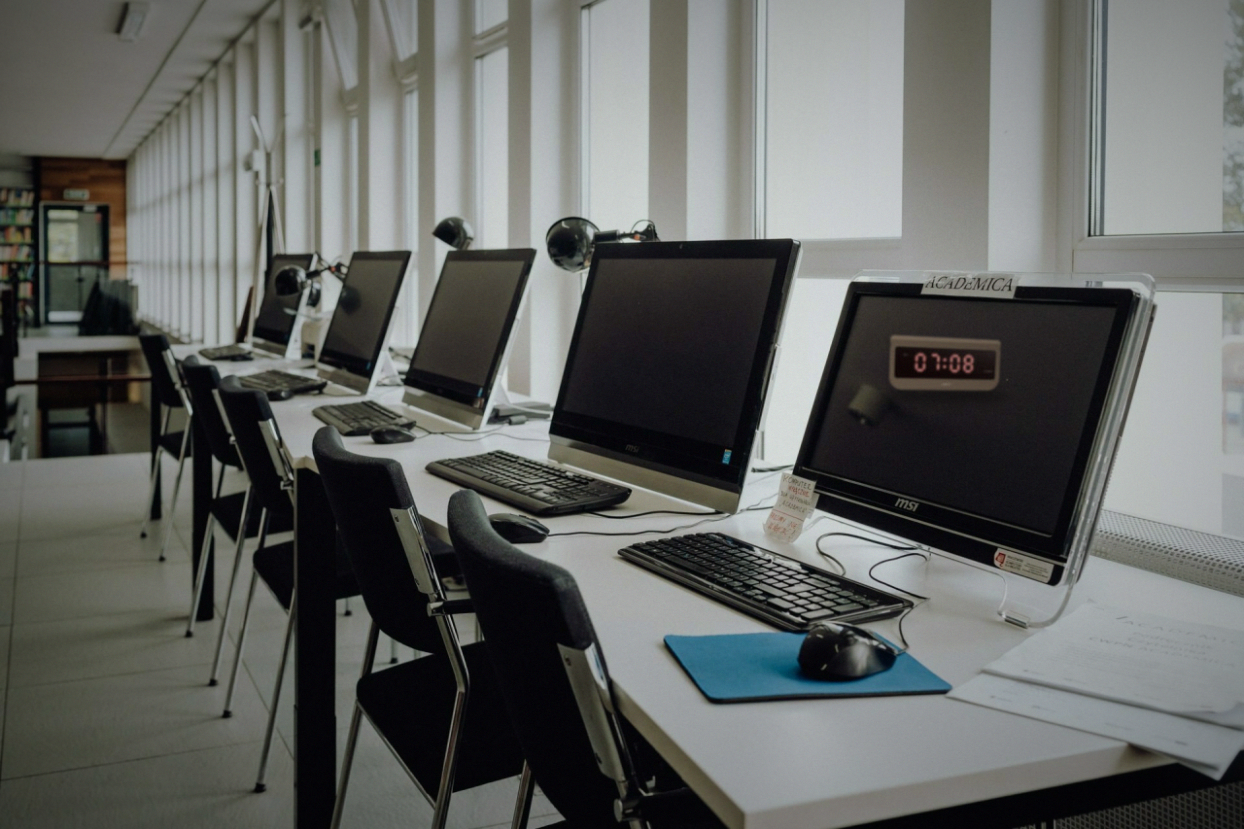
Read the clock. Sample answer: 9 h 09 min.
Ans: 7 h 08 min
